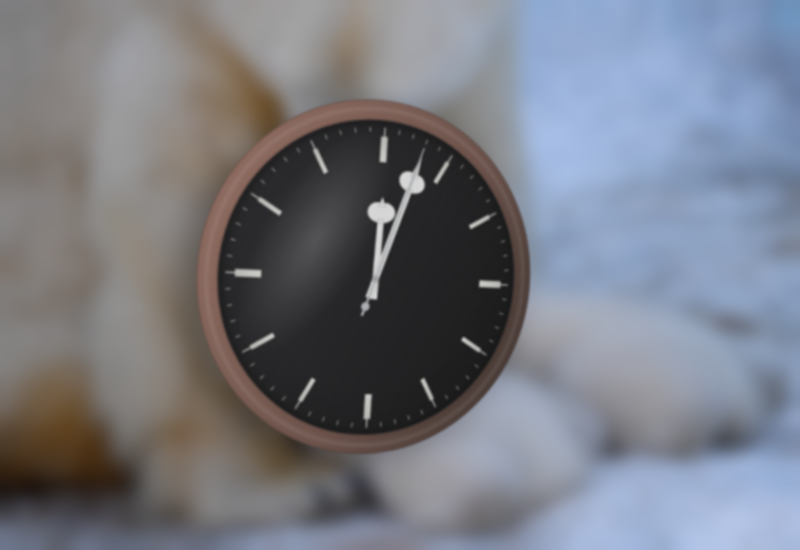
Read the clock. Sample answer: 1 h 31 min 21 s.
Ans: 12 h 03 min 03 s
